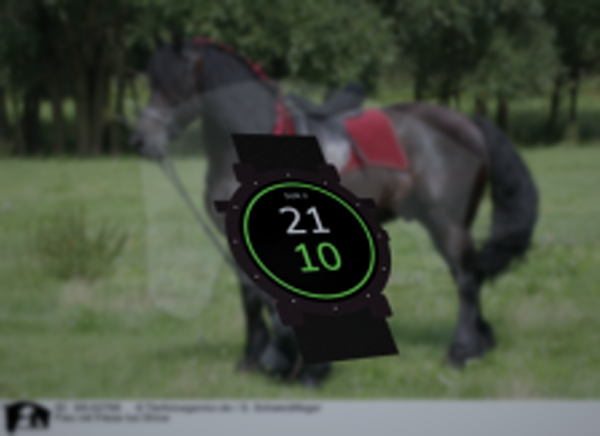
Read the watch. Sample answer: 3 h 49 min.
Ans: 21 h 10 min
